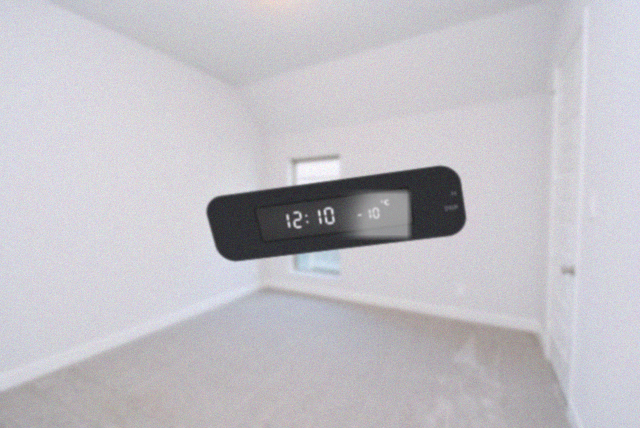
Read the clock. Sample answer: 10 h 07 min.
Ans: 12 h 10 min
